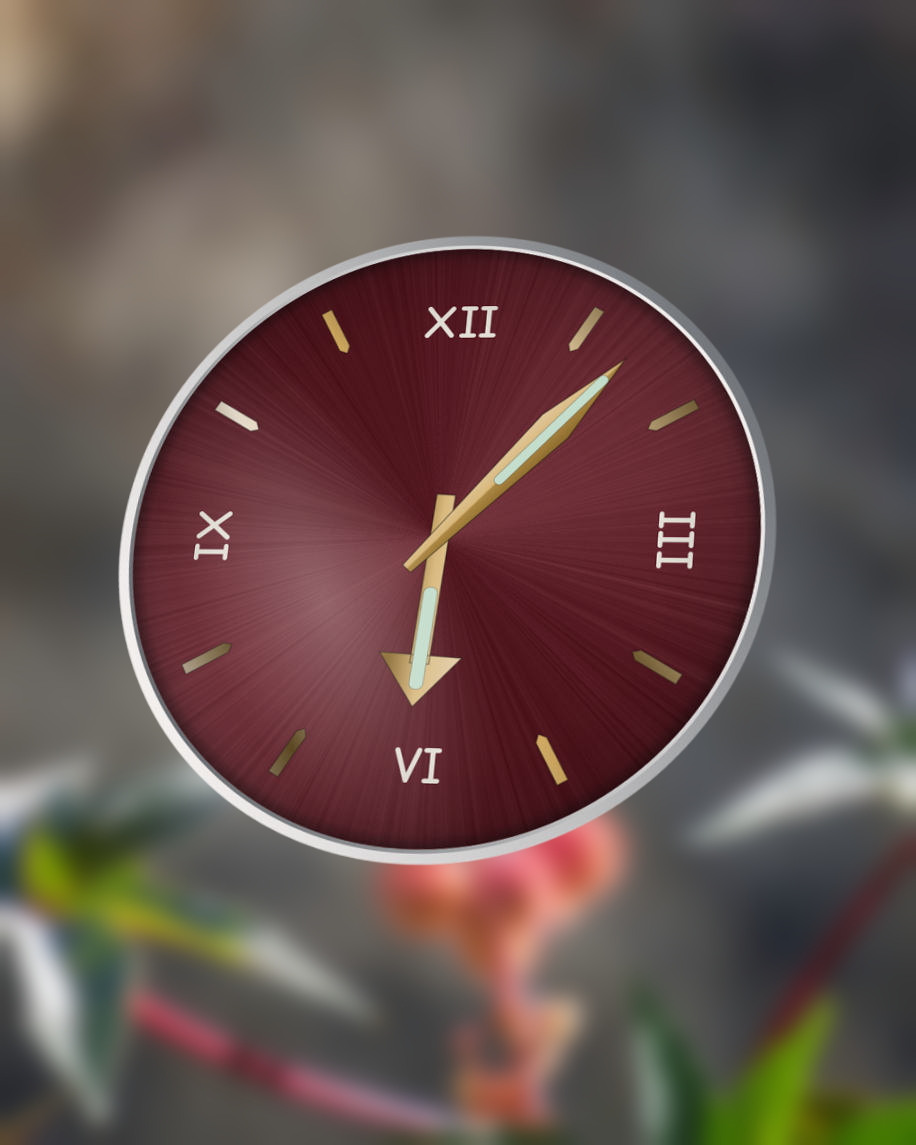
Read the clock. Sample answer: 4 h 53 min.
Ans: 6 h 07 min
